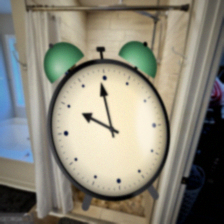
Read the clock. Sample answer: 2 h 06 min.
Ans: 9 h 59 min
